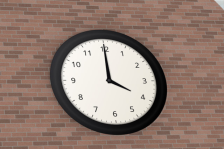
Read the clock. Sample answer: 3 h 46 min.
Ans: 4 h 00 min
